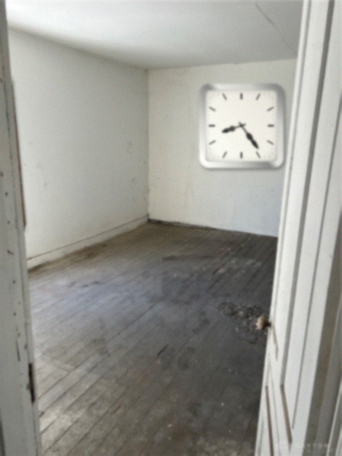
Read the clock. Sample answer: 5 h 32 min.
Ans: 8 h 24 min
